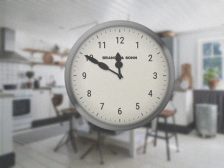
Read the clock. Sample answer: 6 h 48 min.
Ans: 11 h 50 min
